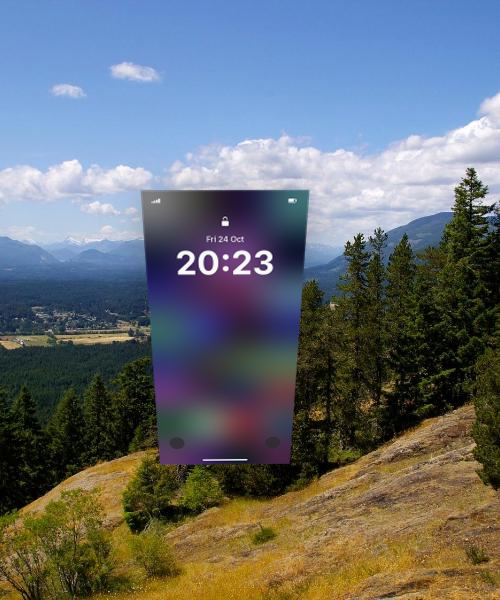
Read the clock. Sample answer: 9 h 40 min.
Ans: 20 h 23 min
